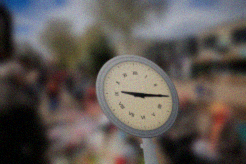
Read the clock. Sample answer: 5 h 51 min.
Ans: 9 h 15 min
